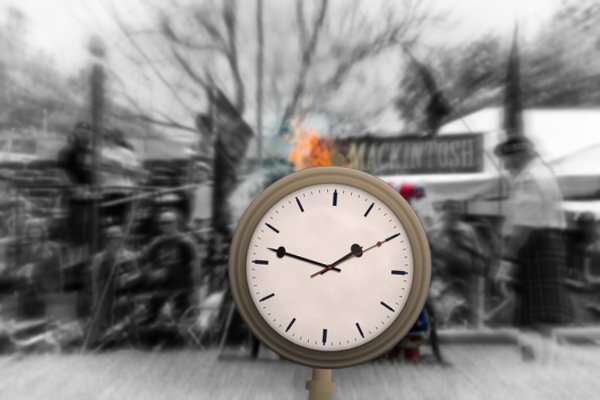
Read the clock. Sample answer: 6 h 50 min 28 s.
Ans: 1 h 47 min 10 s
